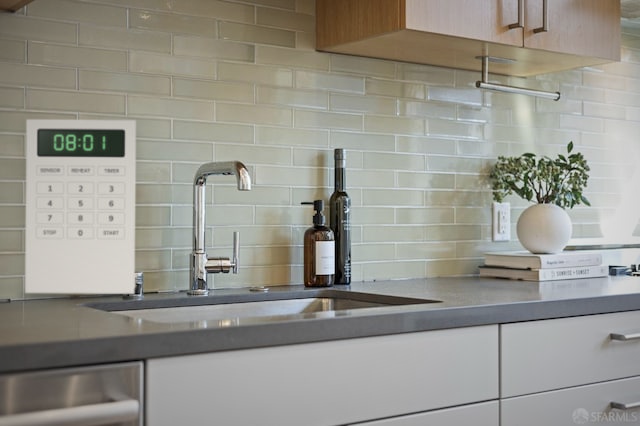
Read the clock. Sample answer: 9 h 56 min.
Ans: 8 h 01 min
